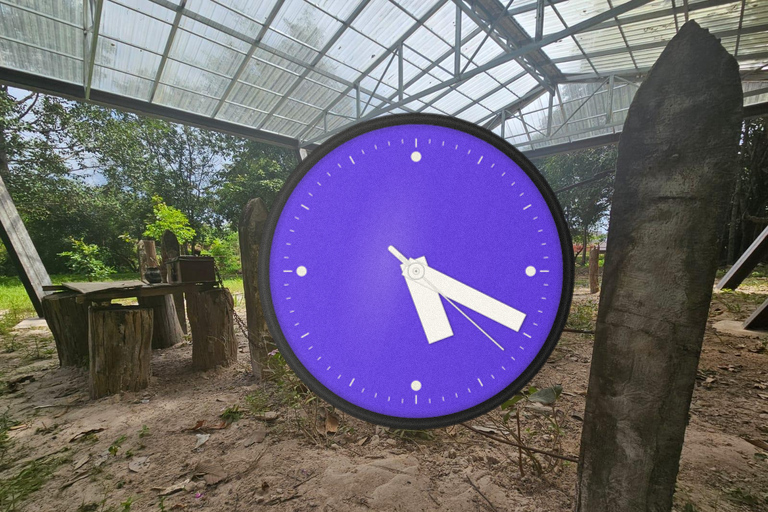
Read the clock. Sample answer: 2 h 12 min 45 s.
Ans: 5 h 19 min 22 s
